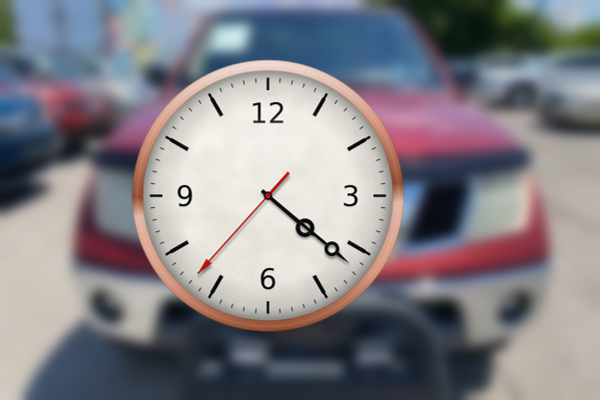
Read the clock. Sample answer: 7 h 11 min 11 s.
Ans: 4 h 21 min 37 s
